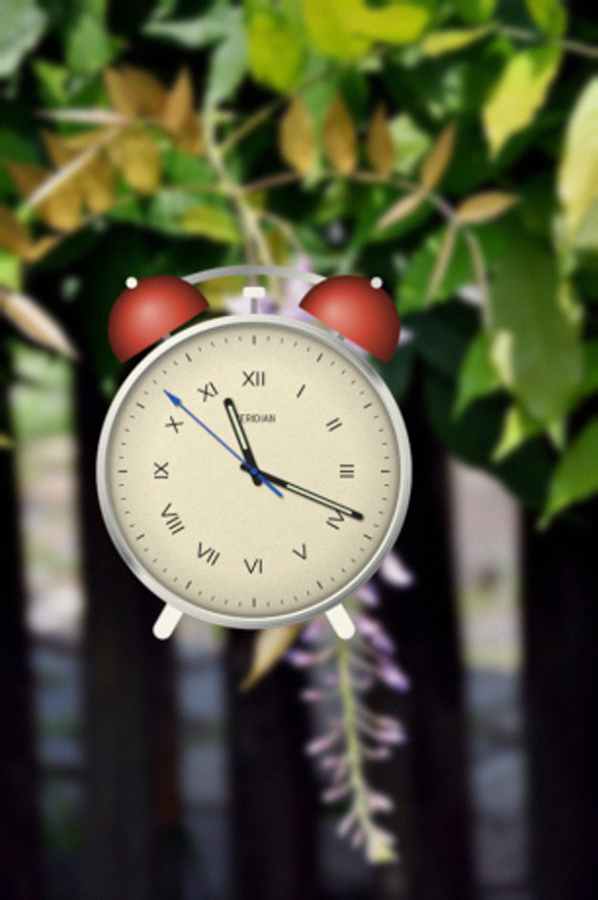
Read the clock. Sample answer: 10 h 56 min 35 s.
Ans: 11 h 18 min 52 s
